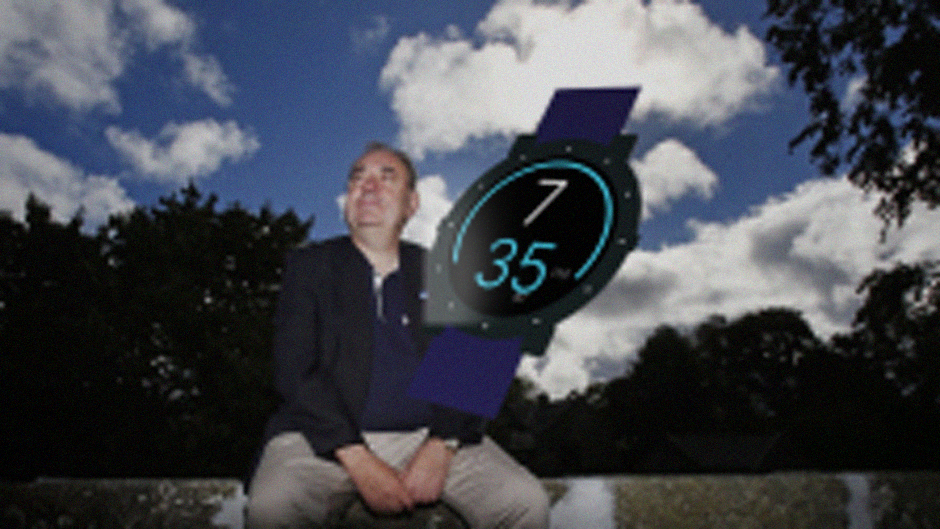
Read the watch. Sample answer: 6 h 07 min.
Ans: 7 h 35 min
